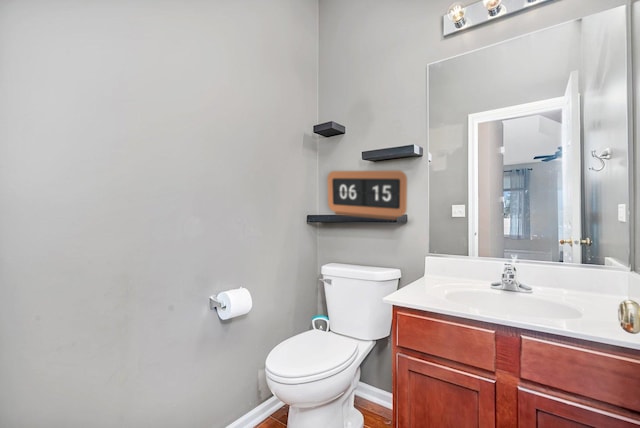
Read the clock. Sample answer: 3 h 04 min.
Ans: 6 h 15 min
